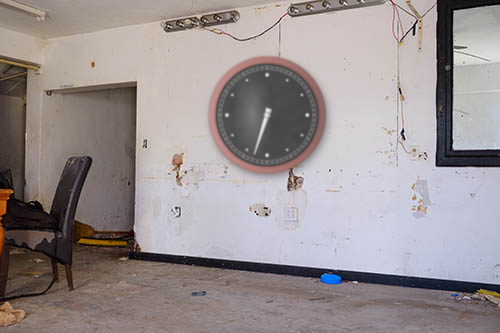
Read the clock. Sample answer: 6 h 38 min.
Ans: 6 h 33 min
